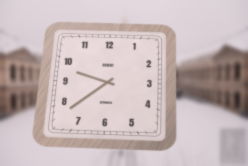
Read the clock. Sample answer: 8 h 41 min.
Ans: 9 h 38 min
